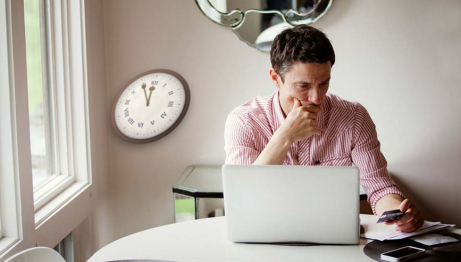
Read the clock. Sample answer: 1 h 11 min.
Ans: 11 h 55 min
